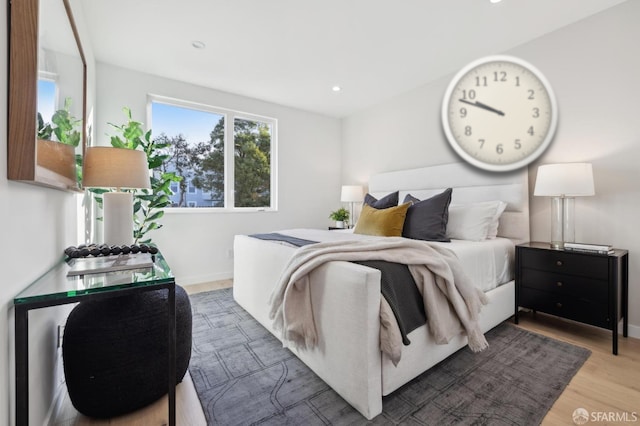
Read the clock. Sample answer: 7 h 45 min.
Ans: 9 h 48 min
